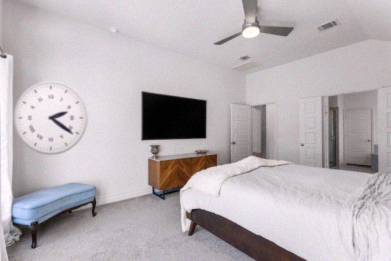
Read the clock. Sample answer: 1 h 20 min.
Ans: 2 h 21 min
